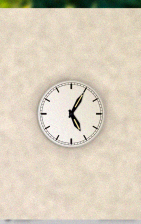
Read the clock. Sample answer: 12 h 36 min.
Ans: 5 h 05 min
